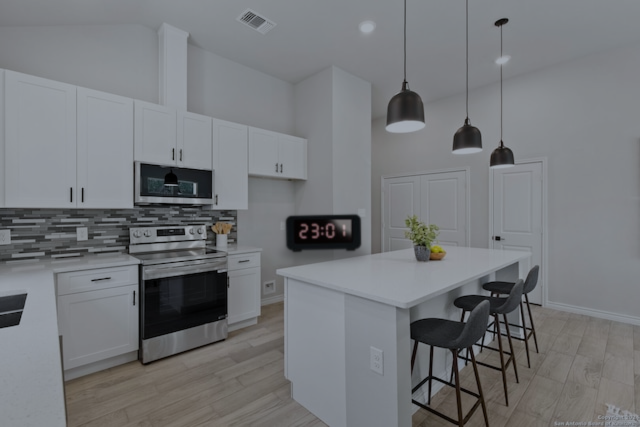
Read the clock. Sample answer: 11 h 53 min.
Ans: 23 h 01 min
